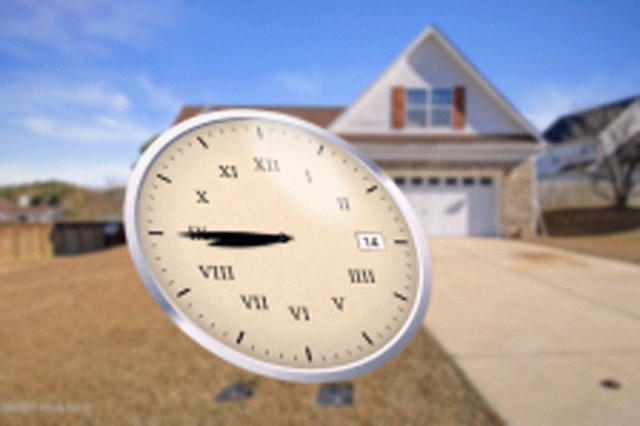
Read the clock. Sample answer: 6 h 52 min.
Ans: 8 h 45 min
